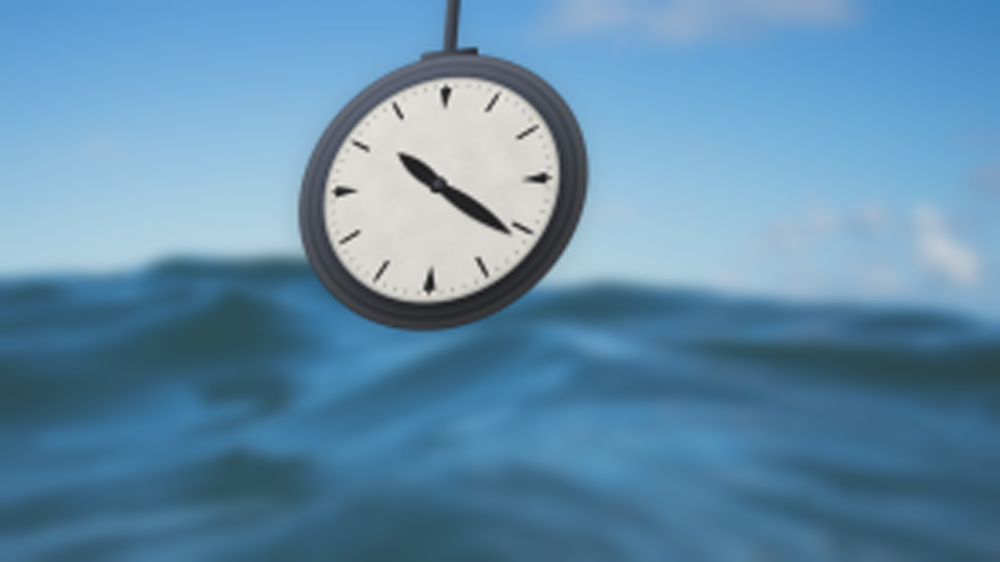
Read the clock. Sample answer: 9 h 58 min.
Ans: 10 h 21 min
